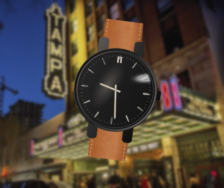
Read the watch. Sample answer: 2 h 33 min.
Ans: 9 h 29 min
